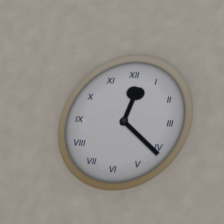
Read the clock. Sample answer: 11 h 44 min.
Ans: 12 h 21 min
